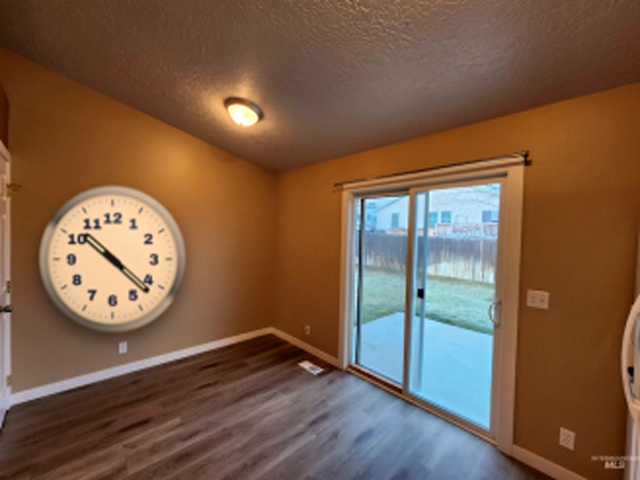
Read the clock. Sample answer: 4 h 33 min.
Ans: 10 h 22 min
